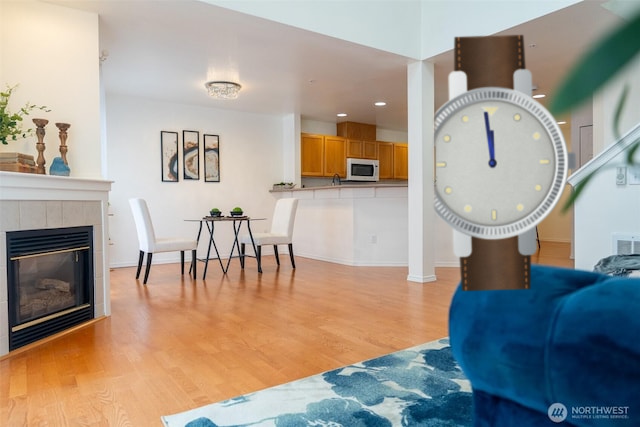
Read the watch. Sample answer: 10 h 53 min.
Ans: 11 h 59 min
